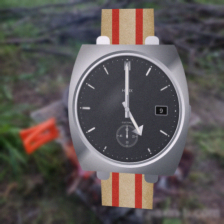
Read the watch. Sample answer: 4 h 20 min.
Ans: 5 h 00 min
